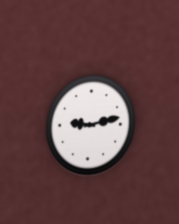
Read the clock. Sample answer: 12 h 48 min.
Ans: 9 h 13 min
